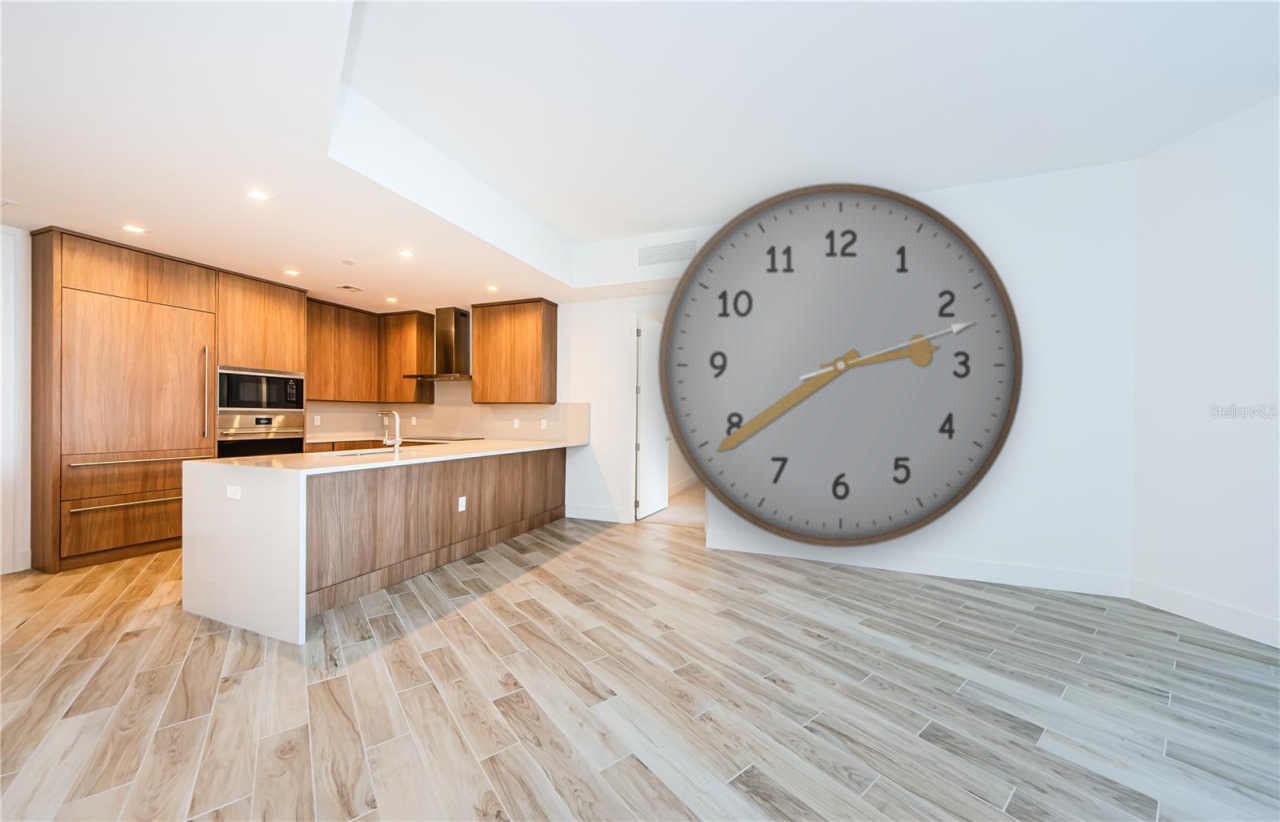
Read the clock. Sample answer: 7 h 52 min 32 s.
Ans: 2 h 39 min 12 s
